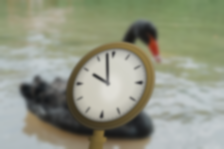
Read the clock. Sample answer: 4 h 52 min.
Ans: 9 h 58 min
